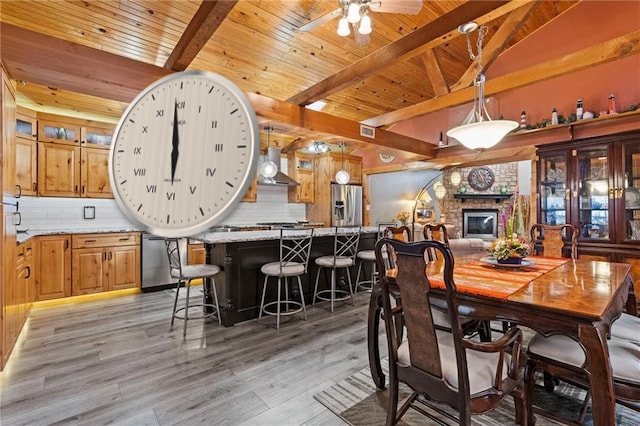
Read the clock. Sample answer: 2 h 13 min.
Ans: 5 h 59 min
